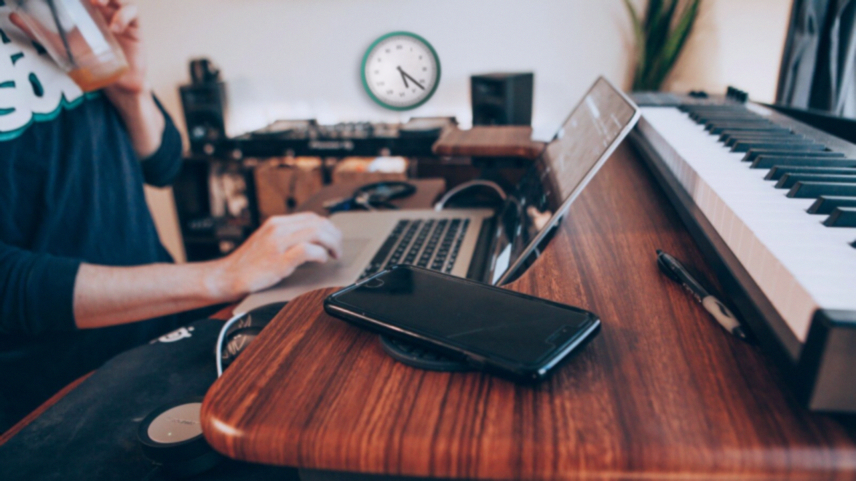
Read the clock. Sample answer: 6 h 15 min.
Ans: 5 h 22 min
